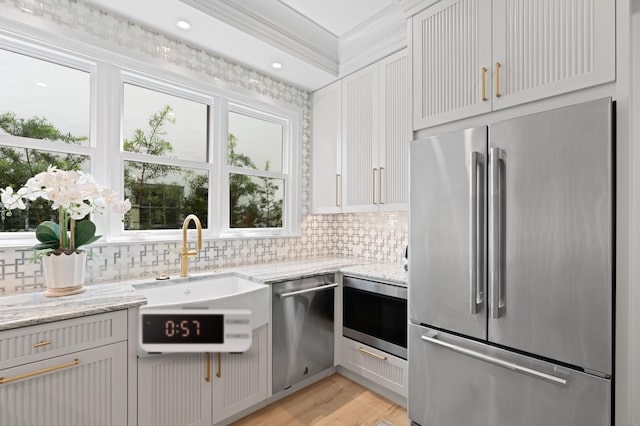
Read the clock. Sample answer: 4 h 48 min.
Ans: 0 h 57 min
